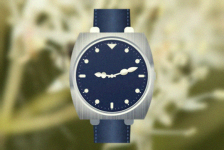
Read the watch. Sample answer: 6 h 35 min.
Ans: 9 h 12 min
